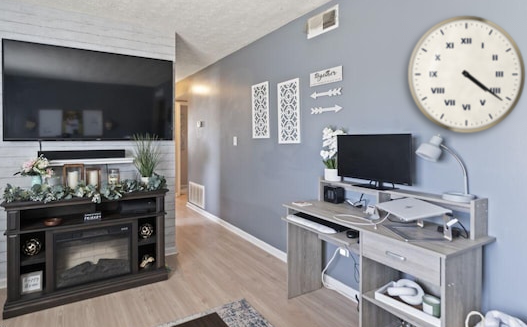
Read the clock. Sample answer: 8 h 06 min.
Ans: 4 h 21 min
